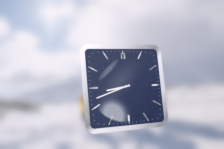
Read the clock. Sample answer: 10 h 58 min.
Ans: 8 h 42 min
